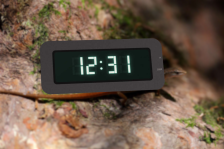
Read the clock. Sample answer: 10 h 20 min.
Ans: 12 h 31 min
